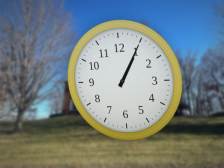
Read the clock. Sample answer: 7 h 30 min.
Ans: 1 h 05 min
